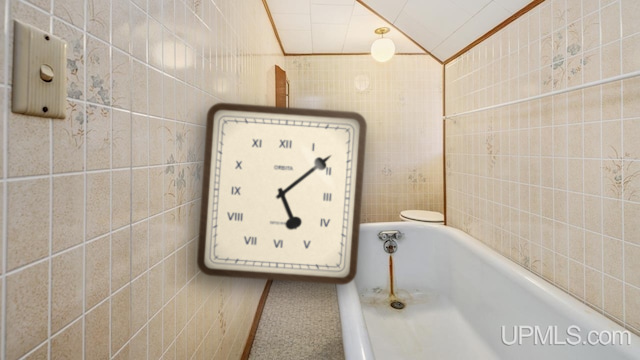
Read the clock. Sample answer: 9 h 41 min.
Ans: 5 h 08 min
